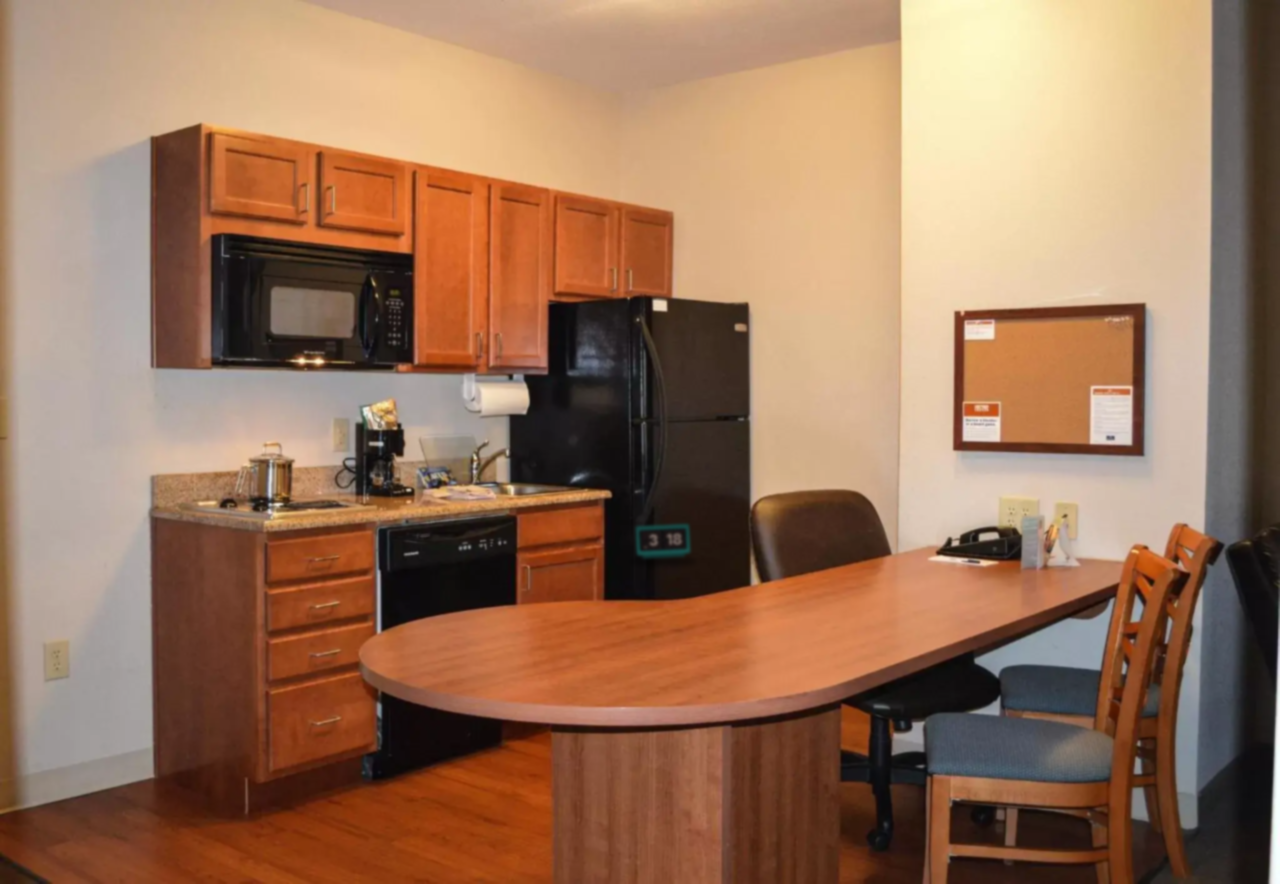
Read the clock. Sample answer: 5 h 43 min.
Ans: 3 h 18 min
